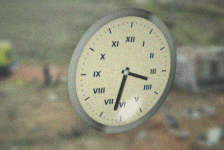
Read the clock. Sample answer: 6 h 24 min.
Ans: 3 h 32 min
